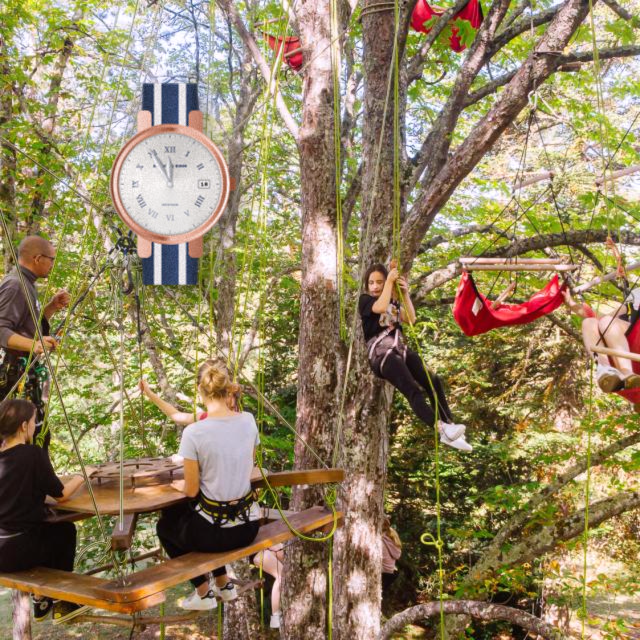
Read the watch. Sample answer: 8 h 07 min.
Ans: 11 h 55 min
